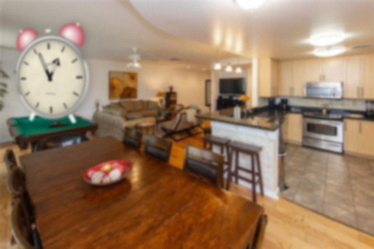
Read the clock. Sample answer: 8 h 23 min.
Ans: 12 h 56 min
